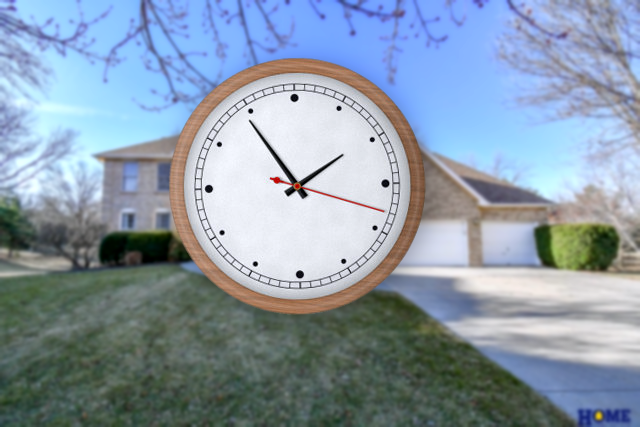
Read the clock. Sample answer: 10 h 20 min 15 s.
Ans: 1 h 54 min 18 s
